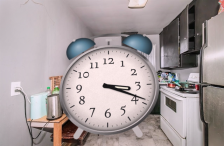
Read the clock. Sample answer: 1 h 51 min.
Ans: 3 h 19 min
